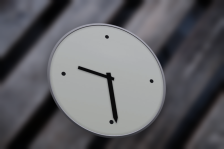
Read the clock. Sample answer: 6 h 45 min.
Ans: 9 h 29 min
